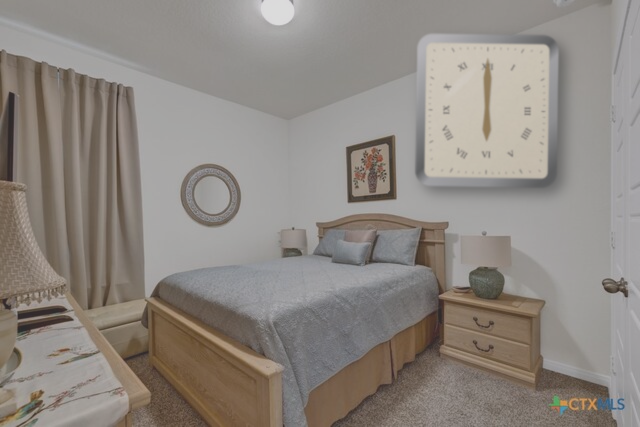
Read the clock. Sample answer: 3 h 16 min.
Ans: 6 h 00 min
